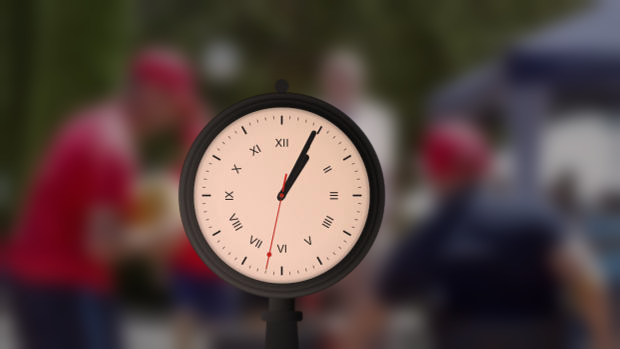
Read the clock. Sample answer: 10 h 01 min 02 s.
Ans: 1 h 04 min 32 s
